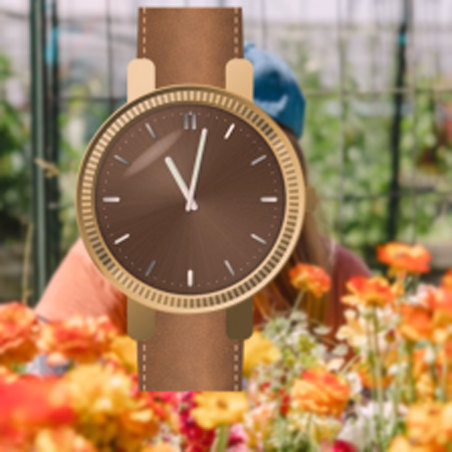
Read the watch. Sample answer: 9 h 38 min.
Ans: 11 h 02 min
